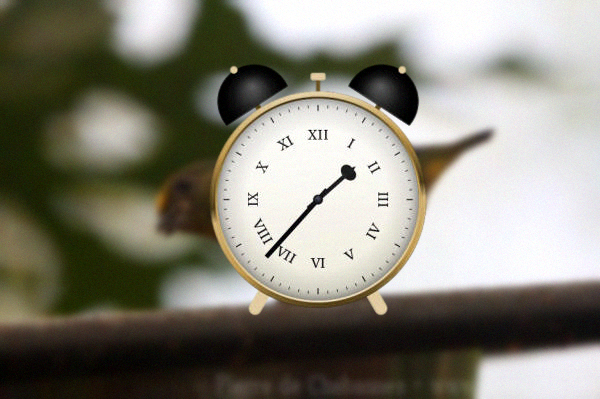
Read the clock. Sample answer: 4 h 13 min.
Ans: 1 h 37 min
